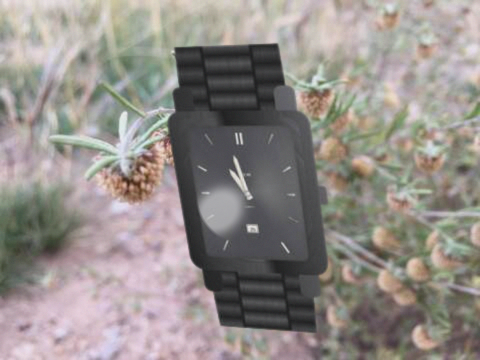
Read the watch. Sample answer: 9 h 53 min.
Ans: 10 h 58 min
